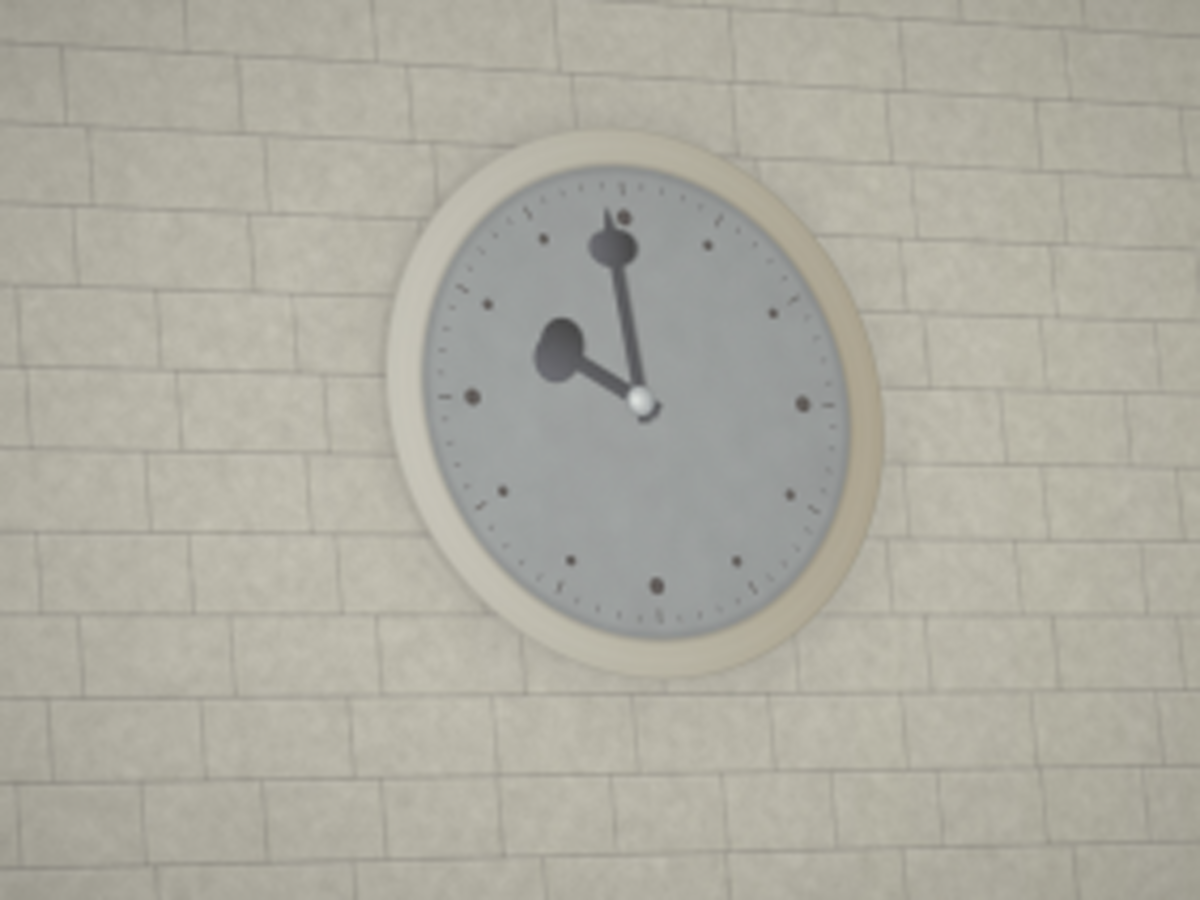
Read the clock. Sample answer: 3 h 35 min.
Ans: 9 h 59 min
